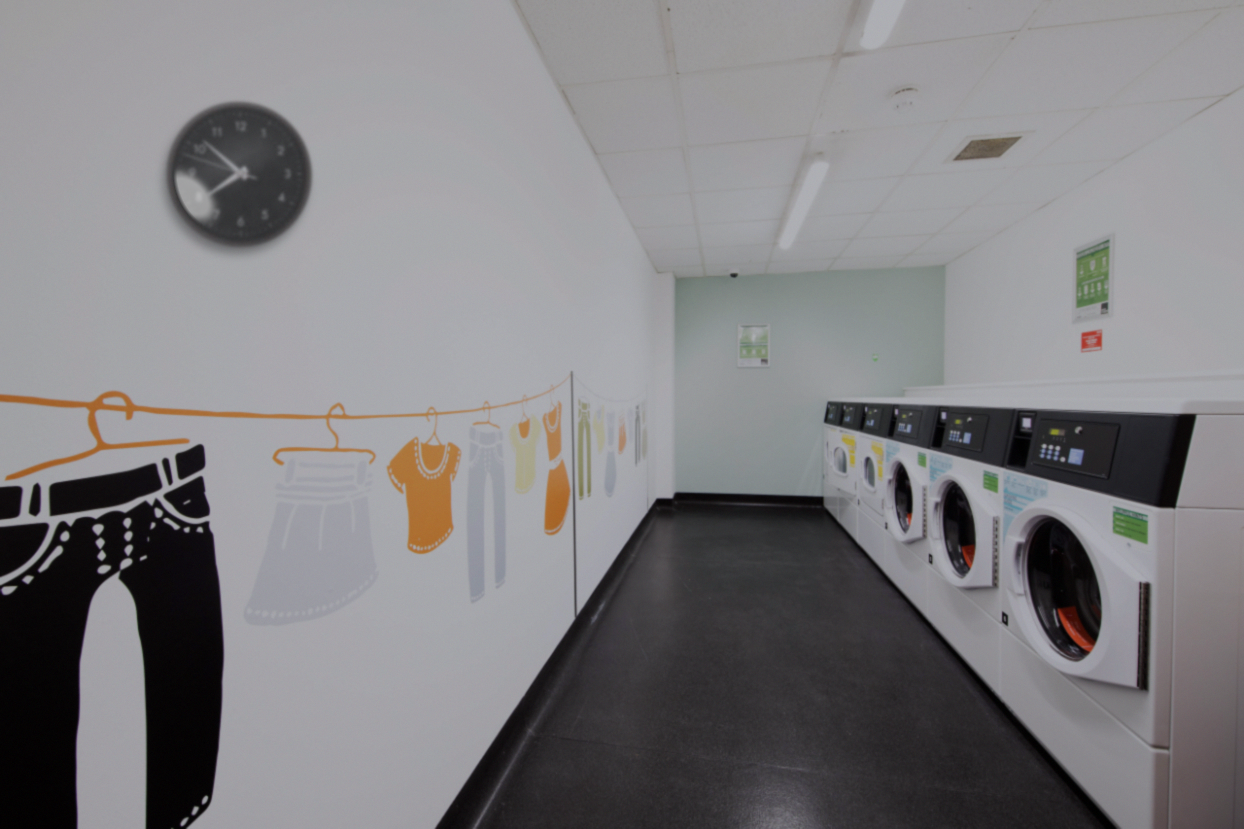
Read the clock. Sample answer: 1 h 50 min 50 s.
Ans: 7 h 51 min 48 s
